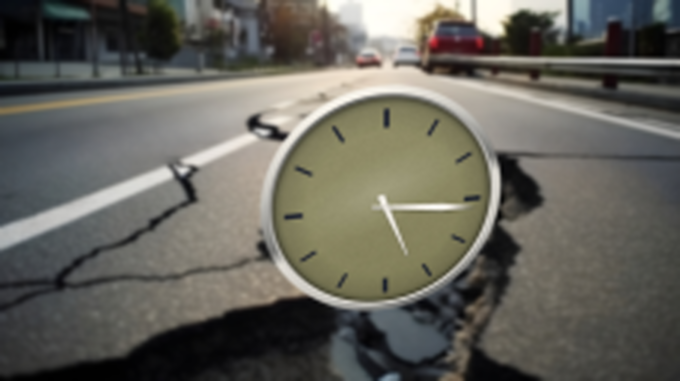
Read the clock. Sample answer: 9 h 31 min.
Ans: 5 h 16 min
